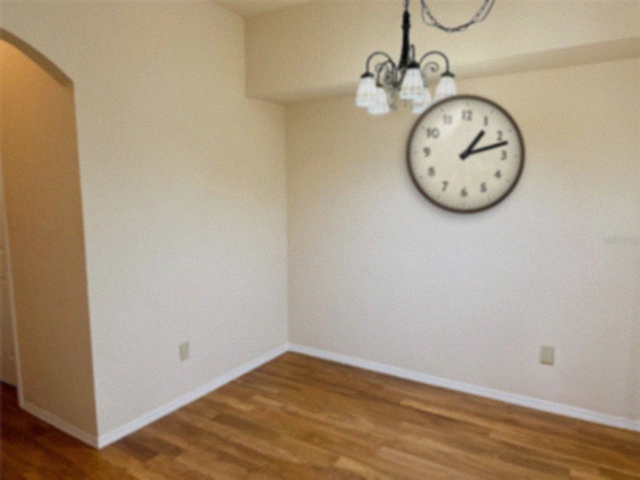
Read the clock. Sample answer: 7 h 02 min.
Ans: 1 h 12 min
